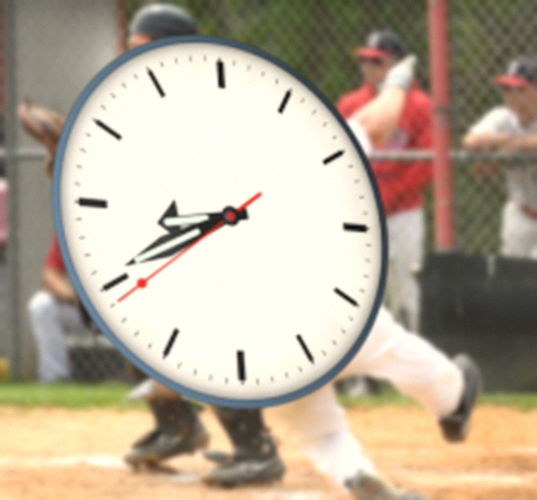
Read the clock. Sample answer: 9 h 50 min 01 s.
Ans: 8 h 40 min 39 s
